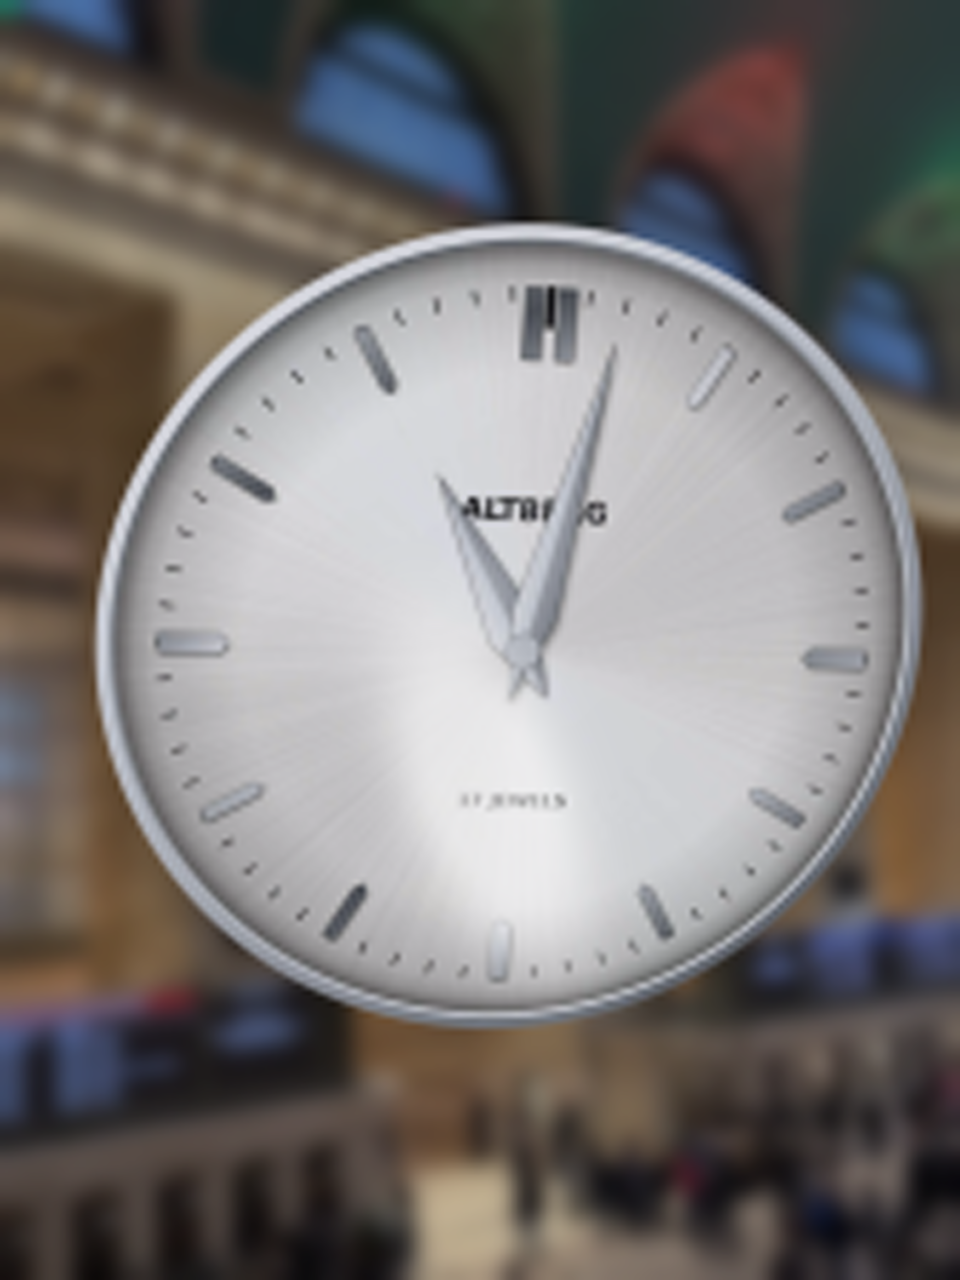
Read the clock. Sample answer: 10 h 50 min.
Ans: 11 h 02 min
